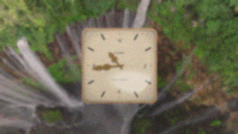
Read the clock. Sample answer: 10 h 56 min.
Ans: 10 h 44 min
